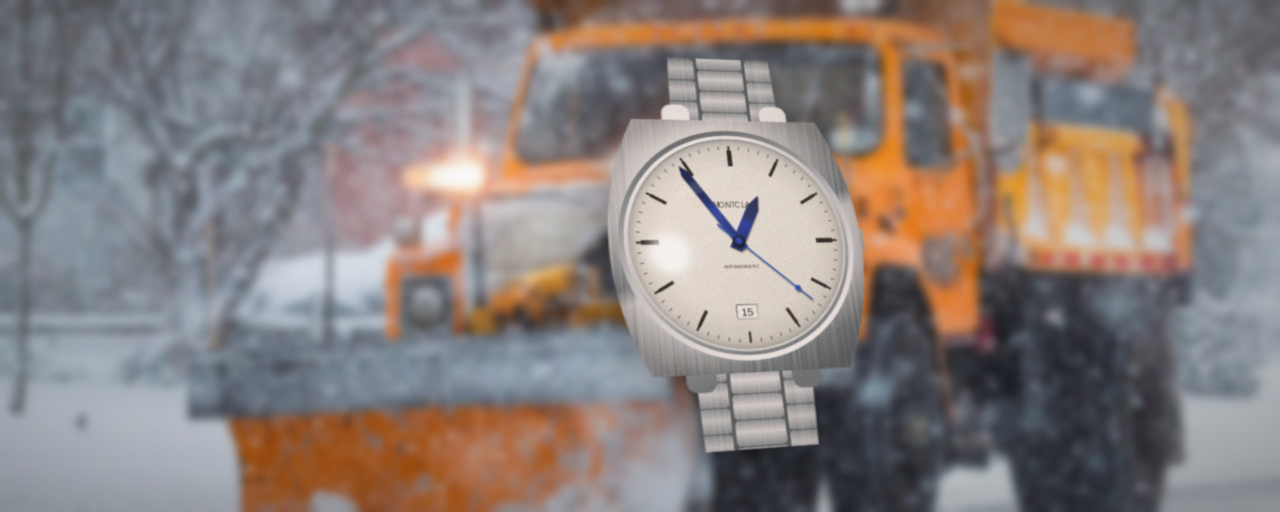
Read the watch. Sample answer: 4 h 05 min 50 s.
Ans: 12 h 54 min 22 s
